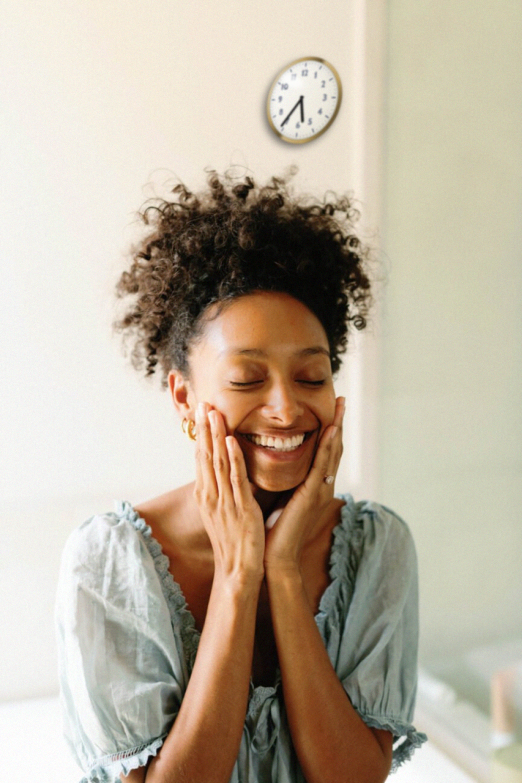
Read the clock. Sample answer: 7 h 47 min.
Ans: 5 h 36 min
